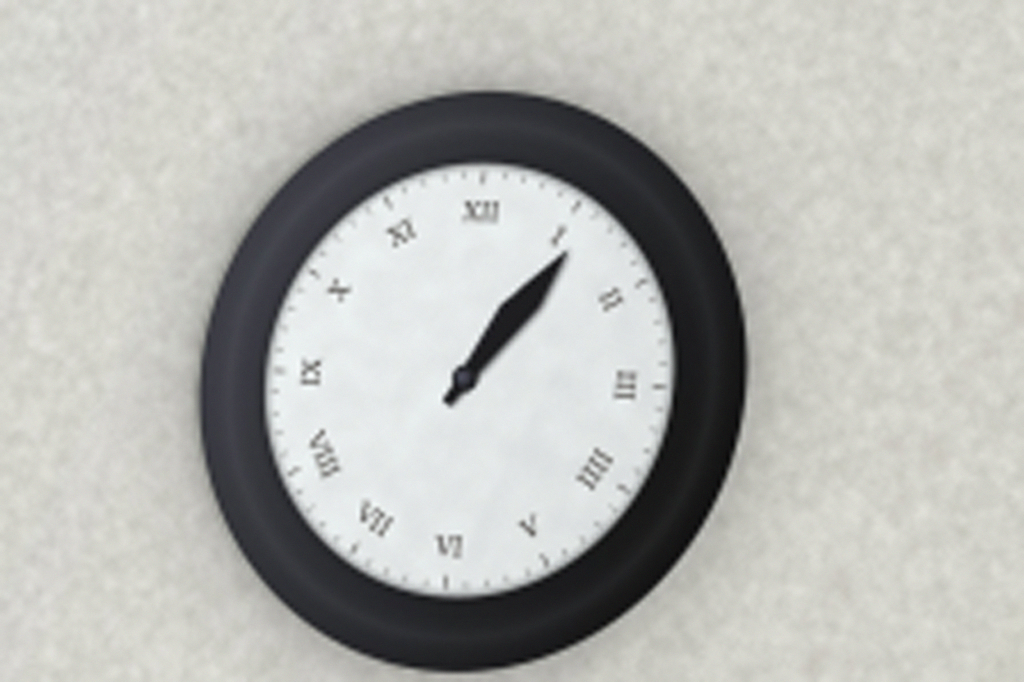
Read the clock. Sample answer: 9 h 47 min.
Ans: 1 h 06 min
